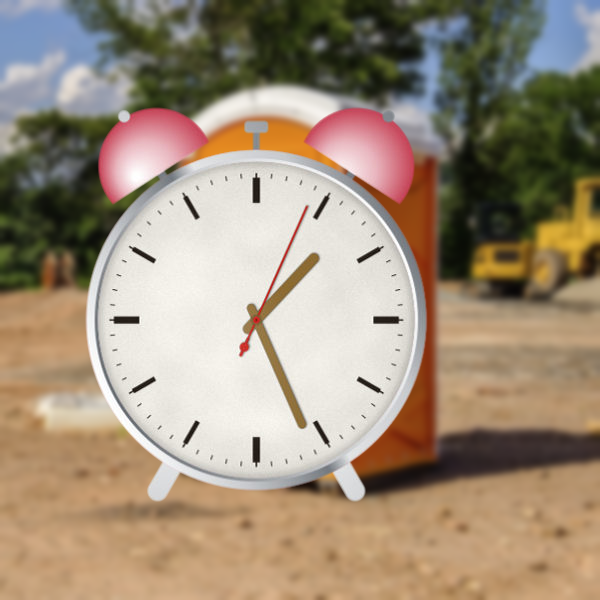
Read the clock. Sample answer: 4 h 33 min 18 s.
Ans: 1 h 26 min 04 s
